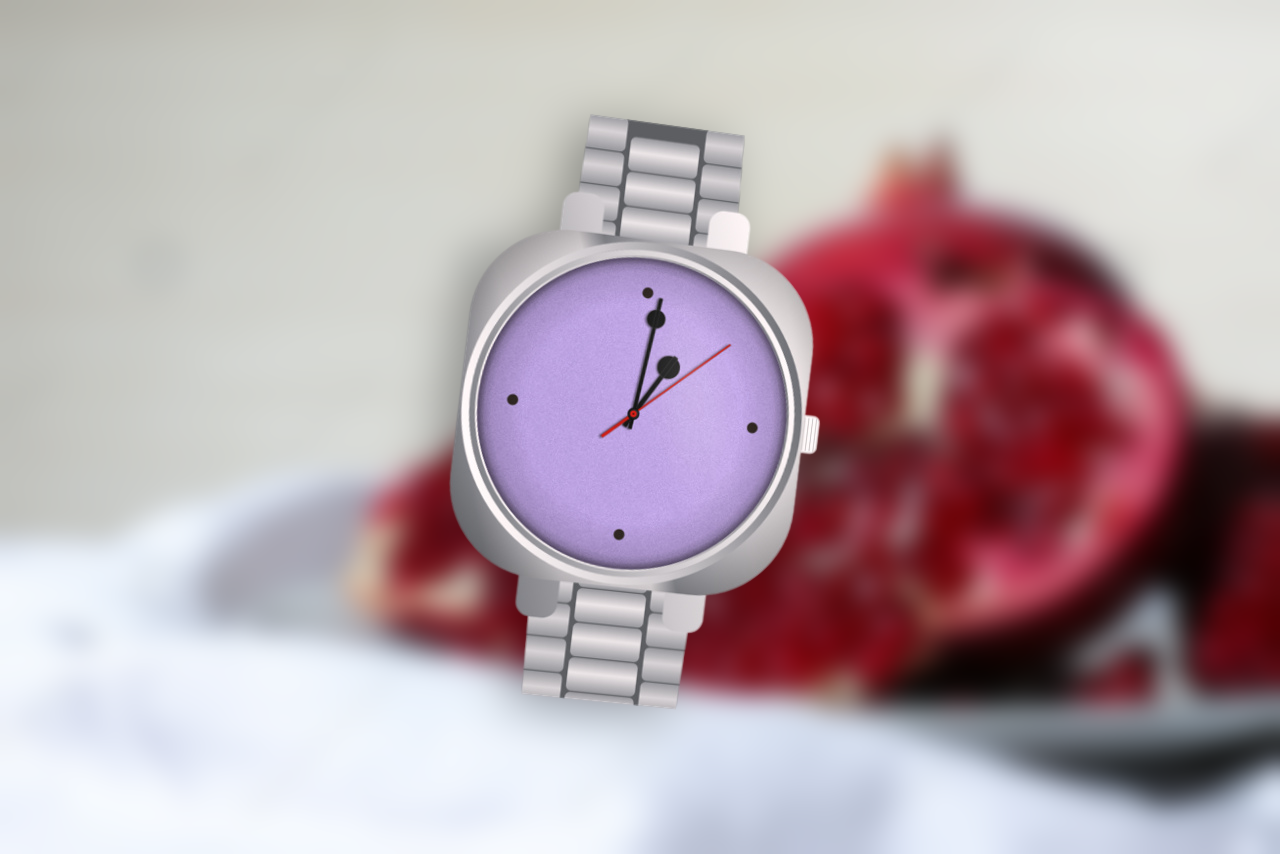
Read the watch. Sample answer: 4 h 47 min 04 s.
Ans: 1 h 01 min 08 s
